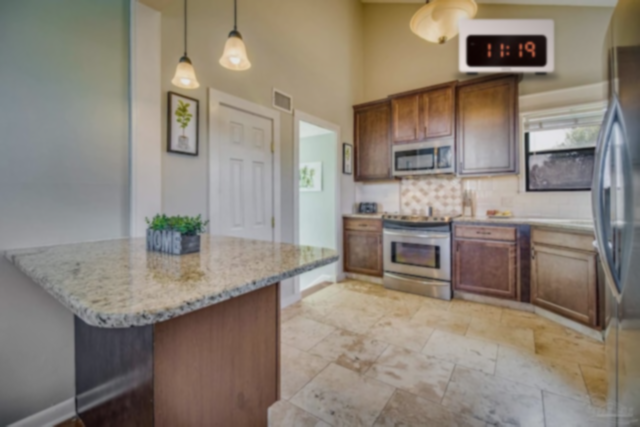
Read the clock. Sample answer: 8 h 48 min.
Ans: 11 h 19 min
